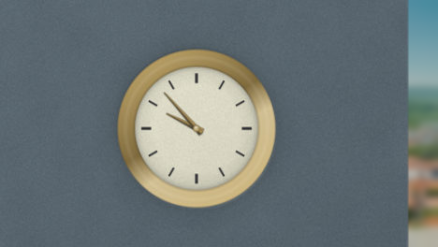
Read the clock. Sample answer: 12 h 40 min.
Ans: 9 h 53 min
